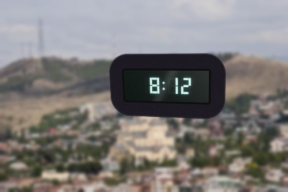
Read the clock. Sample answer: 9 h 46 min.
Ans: 8 h 12 min
